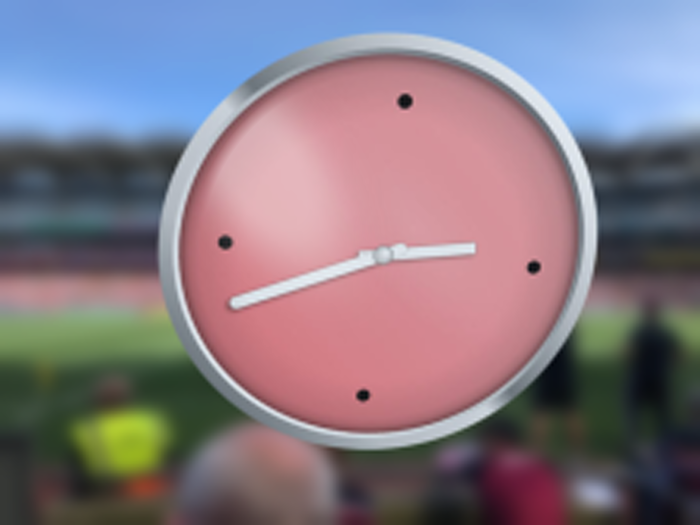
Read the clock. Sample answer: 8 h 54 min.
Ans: 2 h 41 min
